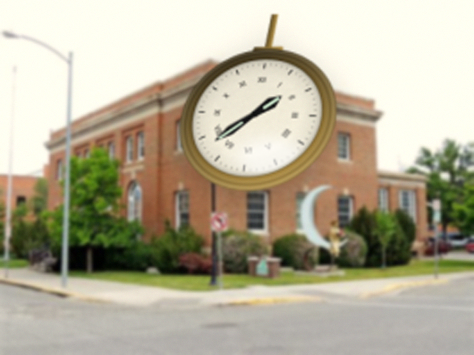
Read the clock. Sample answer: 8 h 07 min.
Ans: 1 h 38 min
